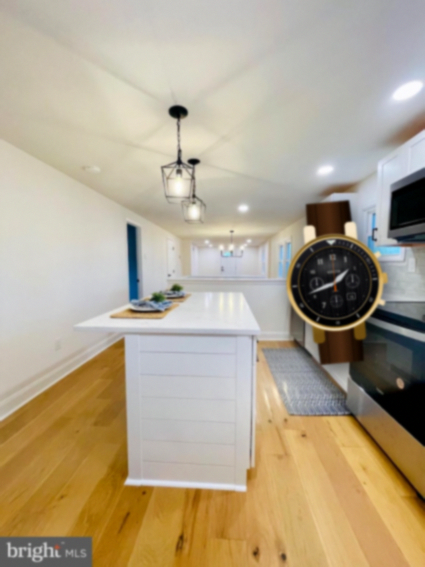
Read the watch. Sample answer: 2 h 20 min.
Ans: 1 h 42 min
